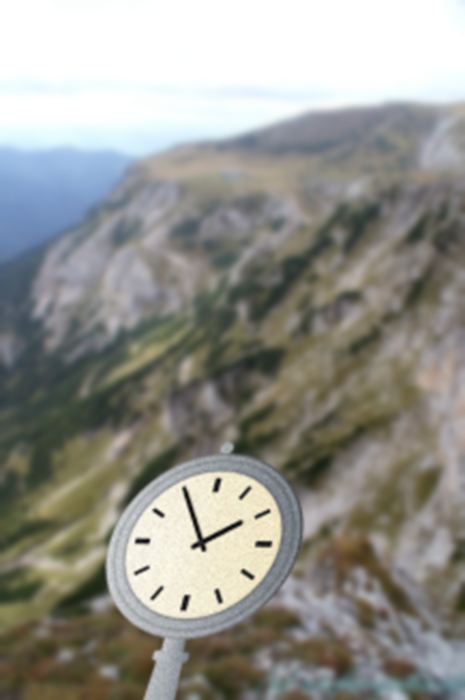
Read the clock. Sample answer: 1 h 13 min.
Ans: 1 h 55 min
